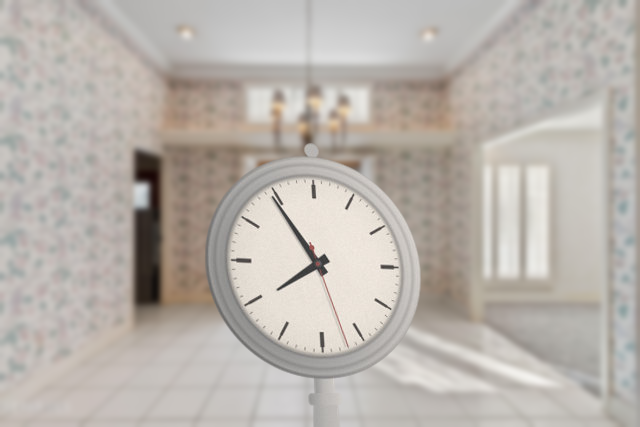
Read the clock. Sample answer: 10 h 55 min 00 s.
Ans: 7 h 54 min 27 s
